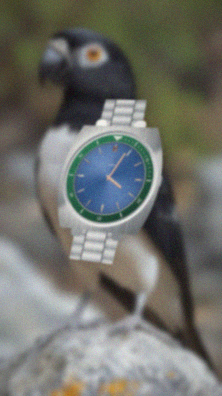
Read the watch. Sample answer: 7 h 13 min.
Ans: 4 h 04 min
